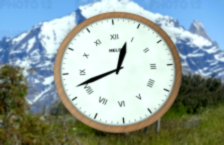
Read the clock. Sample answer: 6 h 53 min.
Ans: 12 h 42 min
